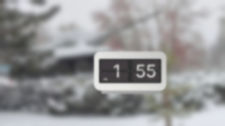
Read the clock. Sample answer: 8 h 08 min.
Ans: 1 h 55 min
